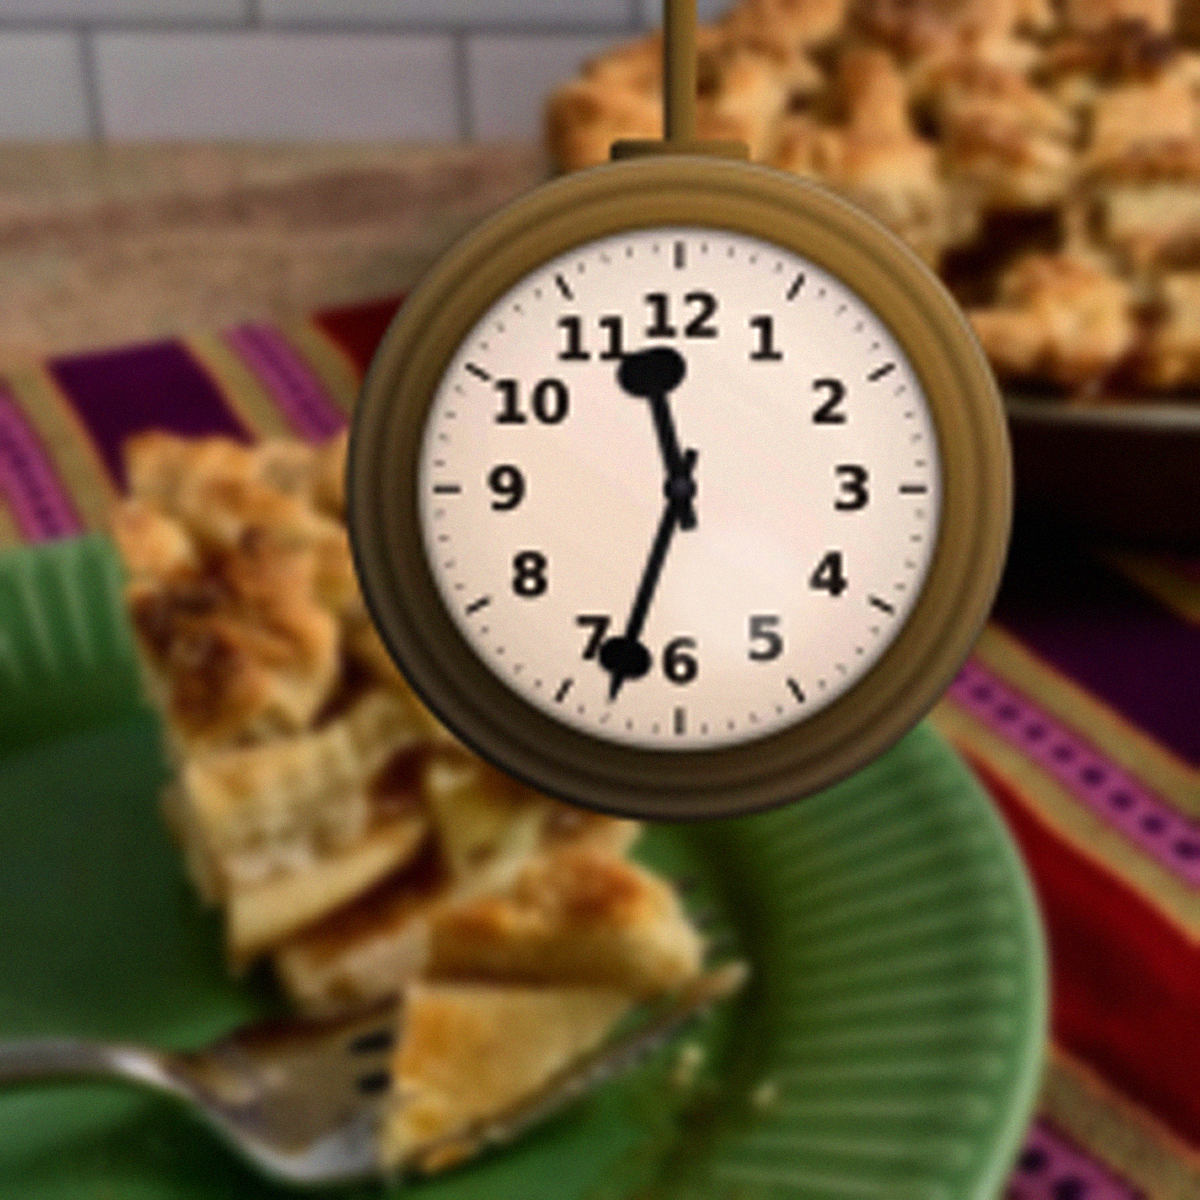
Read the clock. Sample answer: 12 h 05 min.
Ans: 11 h 33 min
